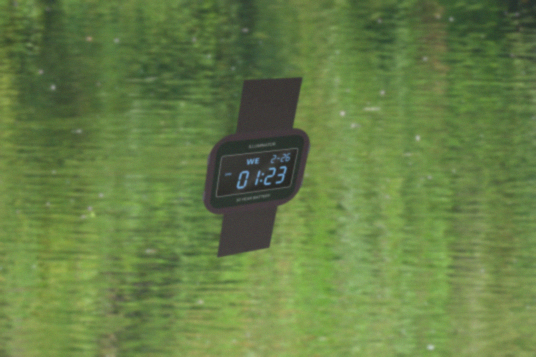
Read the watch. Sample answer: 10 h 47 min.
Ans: 1 h 23 min
